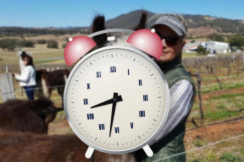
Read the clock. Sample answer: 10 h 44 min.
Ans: 8 h 32 min
